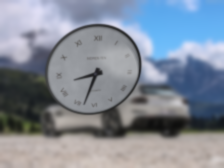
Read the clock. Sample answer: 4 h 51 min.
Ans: 8 h 33 min
